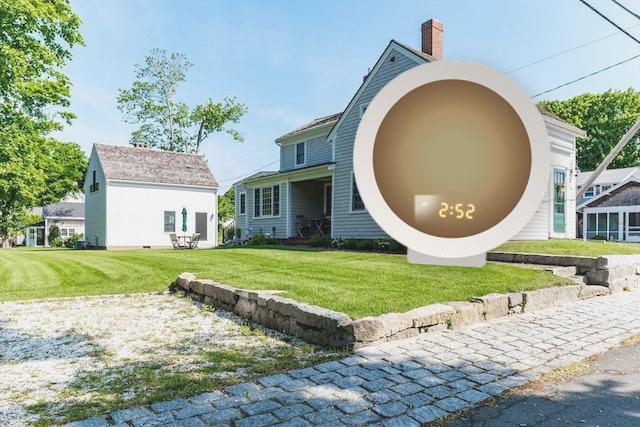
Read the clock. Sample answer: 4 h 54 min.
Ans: 2 h 52 min
